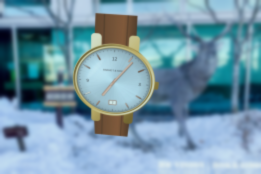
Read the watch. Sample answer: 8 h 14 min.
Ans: 7 h 06 min
